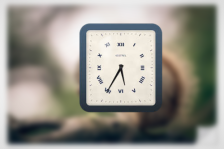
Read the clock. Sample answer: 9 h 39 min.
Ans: 5 h 35 min
